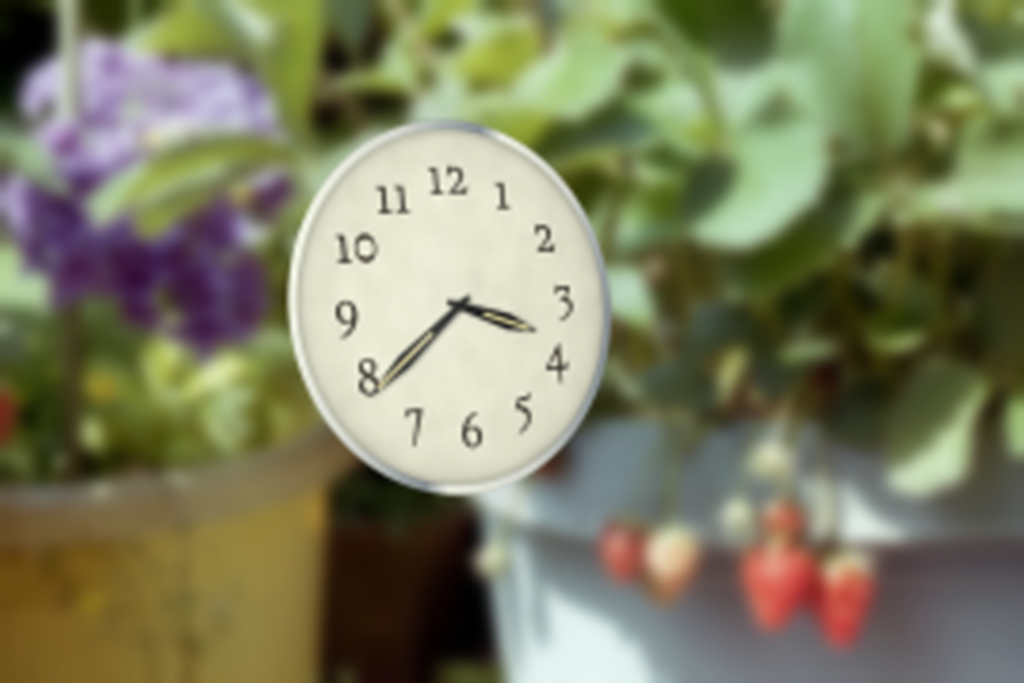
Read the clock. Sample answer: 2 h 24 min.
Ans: 3 h 39 min
